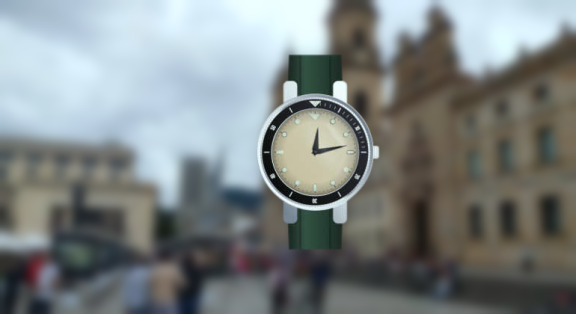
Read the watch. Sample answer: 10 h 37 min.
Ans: 12 h 13 min
